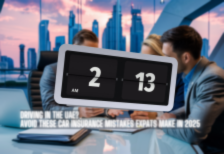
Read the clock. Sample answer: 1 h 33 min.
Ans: 2 h 13 min
